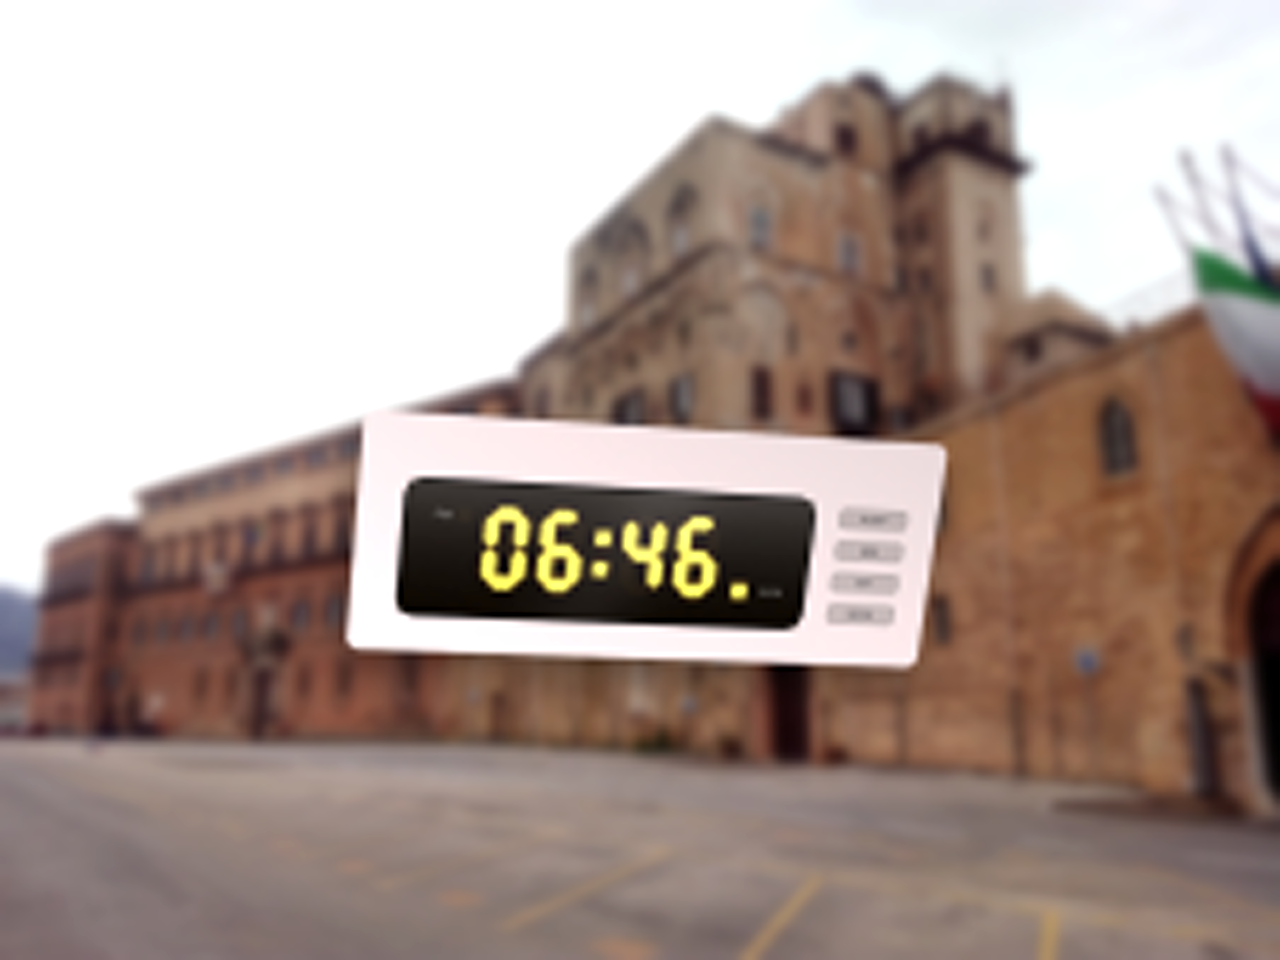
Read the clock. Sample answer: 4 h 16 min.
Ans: 6 h 46 min
